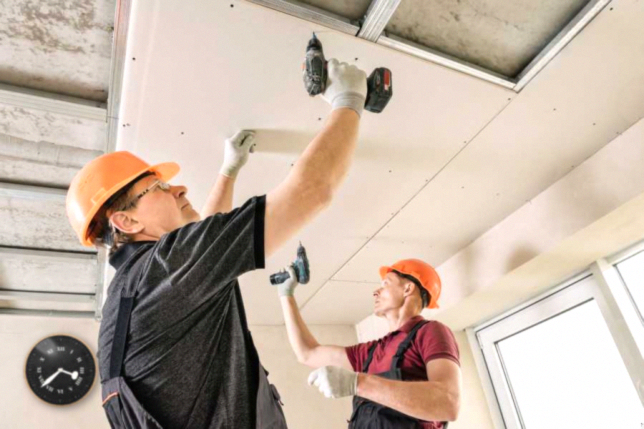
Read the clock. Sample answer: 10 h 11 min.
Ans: 3 h 38 min
